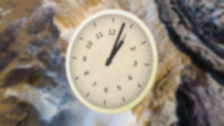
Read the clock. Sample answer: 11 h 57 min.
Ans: 1 h 03 min
